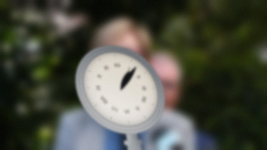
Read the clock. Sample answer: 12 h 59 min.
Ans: 1 h 07 min
